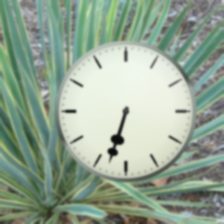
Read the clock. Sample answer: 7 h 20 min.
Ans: 6 h 33 min
